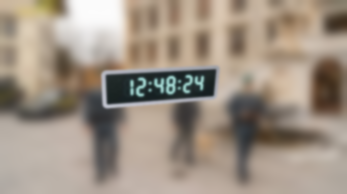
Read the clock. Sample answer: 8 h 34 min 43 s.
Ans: 12 h 48 min 24 s
